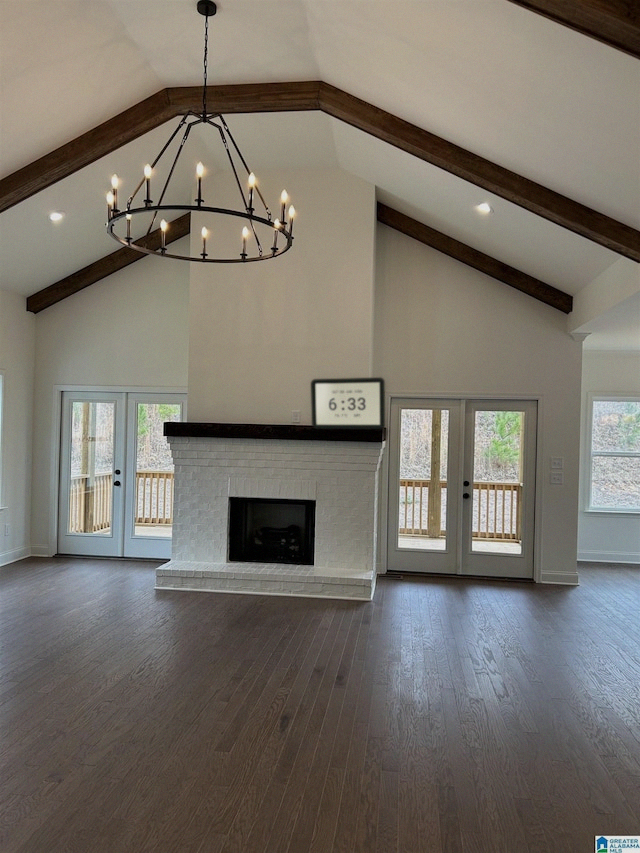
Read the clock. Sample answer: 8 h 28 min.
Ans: 6 h 33 min
